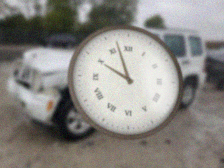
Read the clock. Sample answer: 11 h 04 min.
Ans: 9 h 57 min
